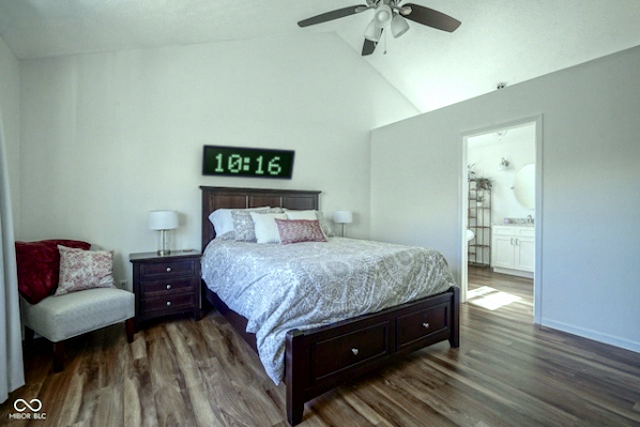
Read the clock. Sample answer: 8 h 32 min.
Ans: 10 h 16 min
